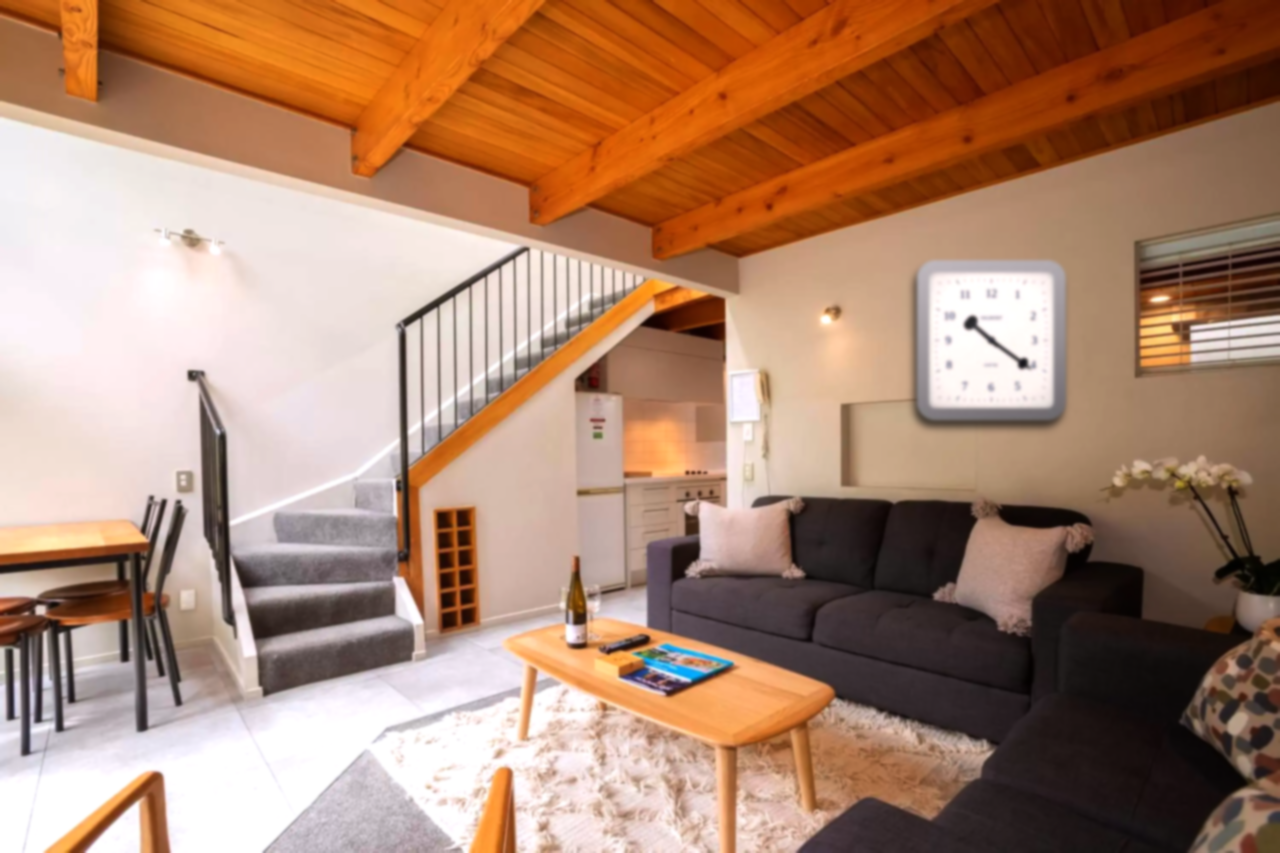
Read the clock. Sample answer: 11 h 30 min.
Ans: 10 h 21 min
